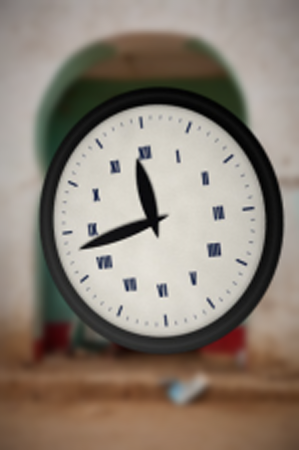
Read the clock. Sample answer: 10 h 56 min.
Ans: 11 h 43 min
